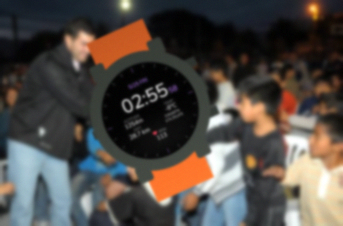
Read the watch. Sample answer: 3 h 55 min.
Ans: 2 h 55 min
